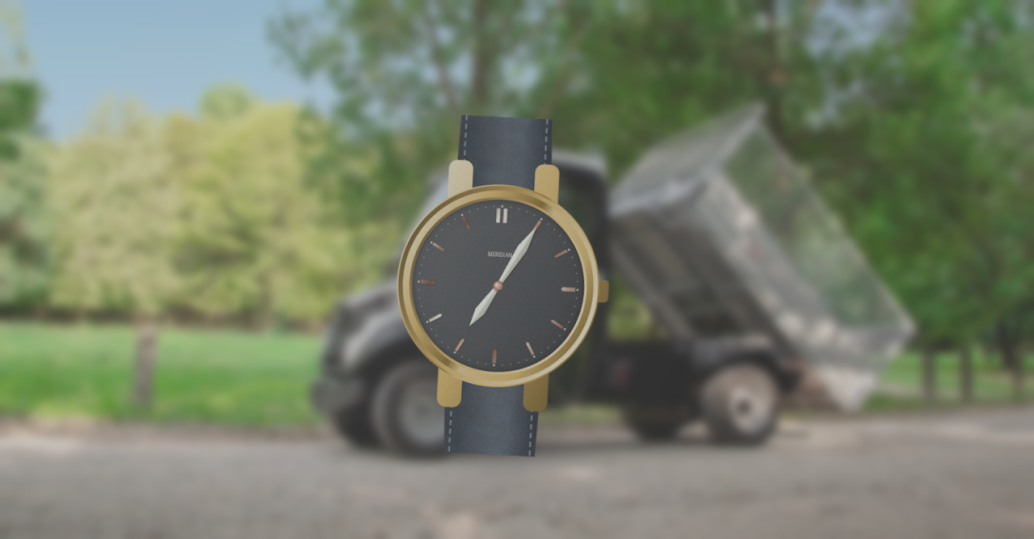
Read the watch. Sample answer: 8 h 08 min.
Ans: 7 h 05 min
